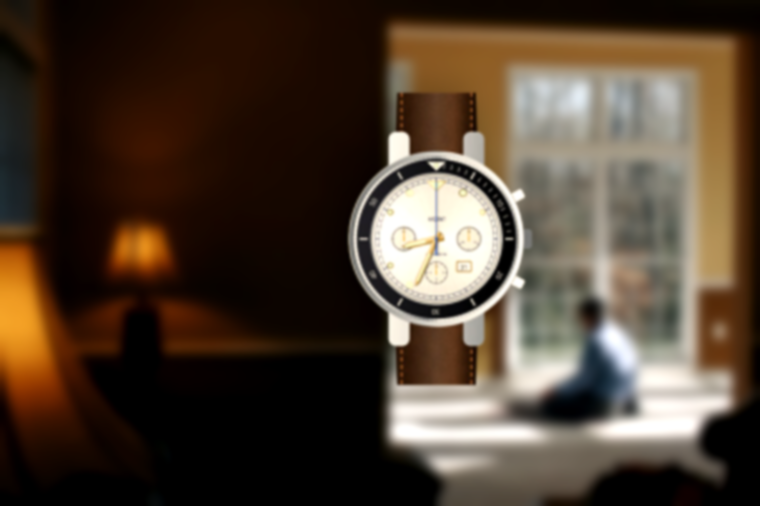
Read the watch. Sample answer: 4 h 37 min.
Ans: 8 h 34 min
